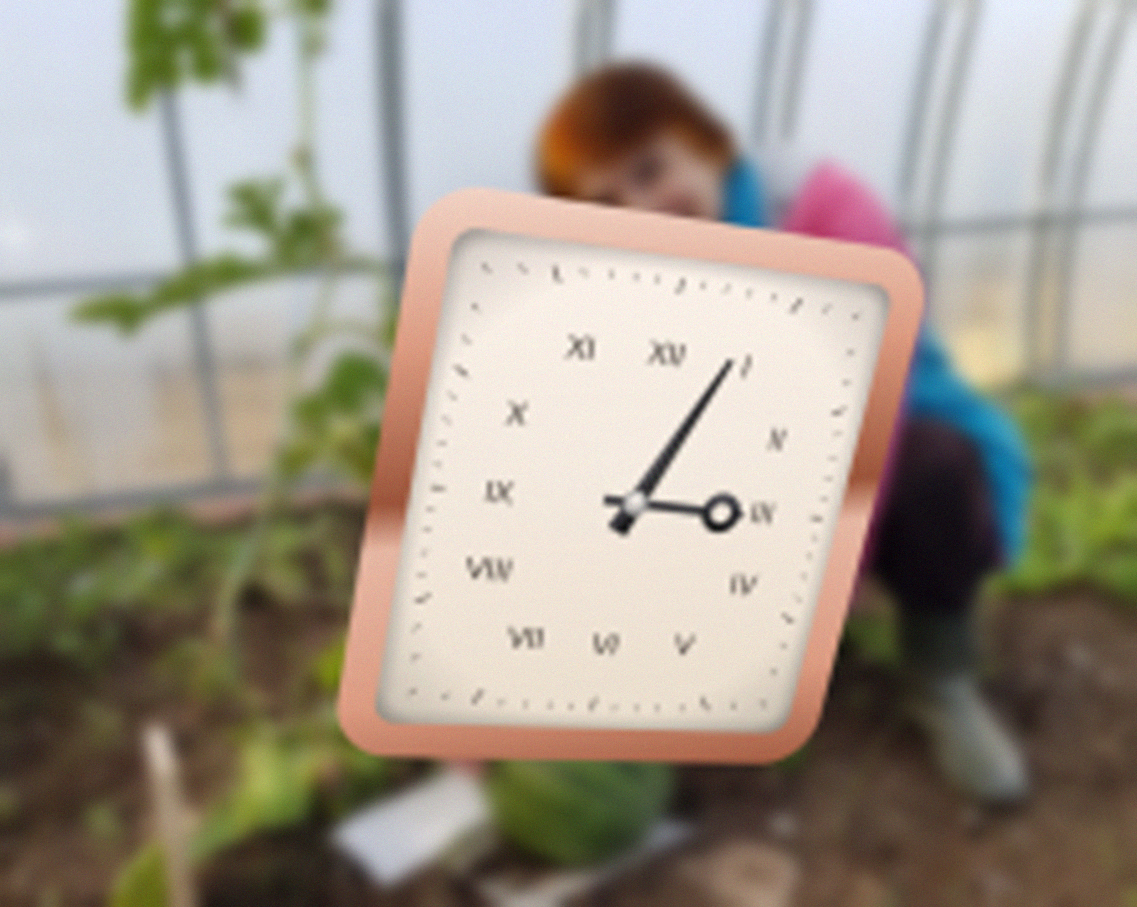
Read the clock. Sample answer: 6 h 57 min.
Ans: 3 h 04 min
